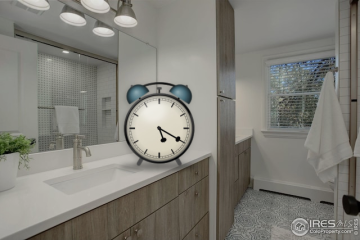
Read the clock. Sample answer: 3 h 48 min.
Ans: 5 h 20 min
